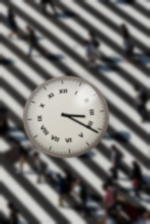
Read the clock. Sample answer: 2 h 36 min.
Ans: 3 h 21 min
